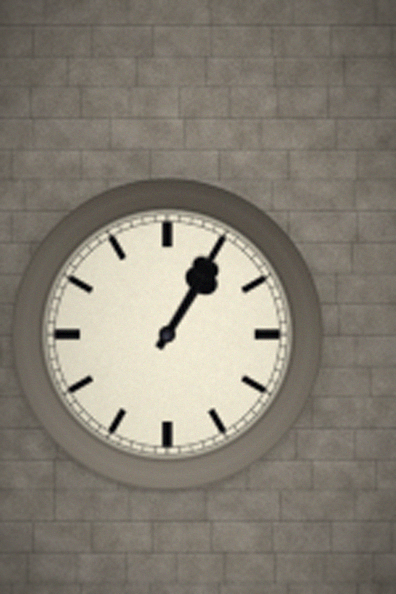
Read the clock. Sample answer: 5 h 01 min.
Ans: 1 h 05 min
